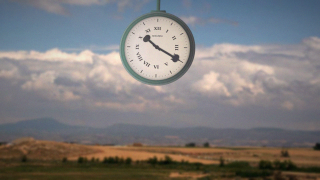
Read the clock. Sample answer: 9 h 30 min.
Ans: 10 h 20 min
